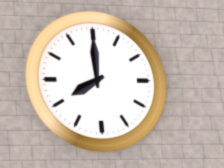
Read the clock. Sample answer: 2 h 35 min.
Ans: 8 h 00 min
